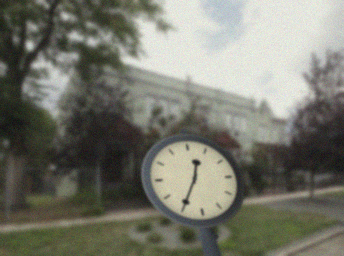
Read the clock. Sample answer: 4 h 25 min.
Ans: 12 h 35 min
